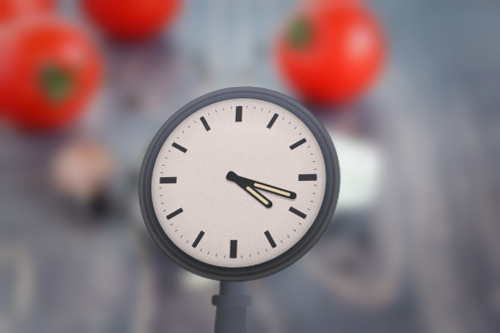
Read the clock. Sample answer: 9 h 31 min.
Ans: 4 h 18 min
